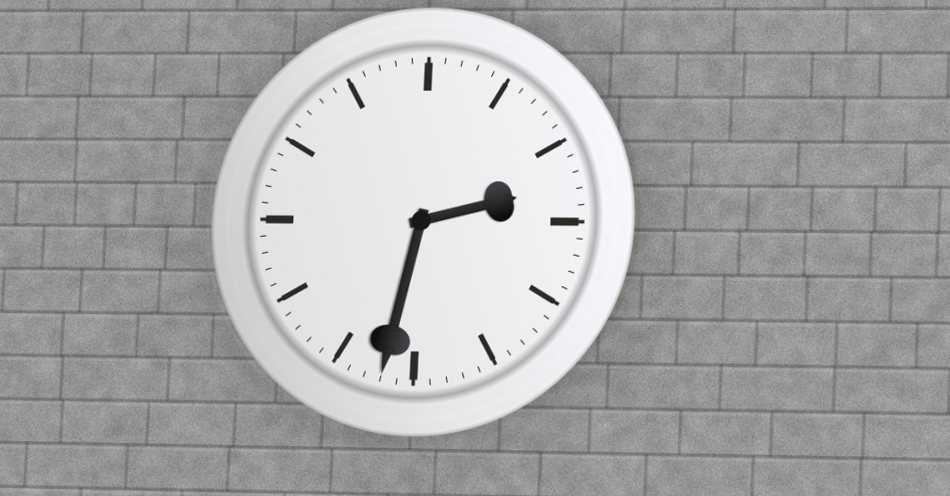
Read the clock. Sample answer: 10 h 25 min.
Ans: 2 h 32 min
